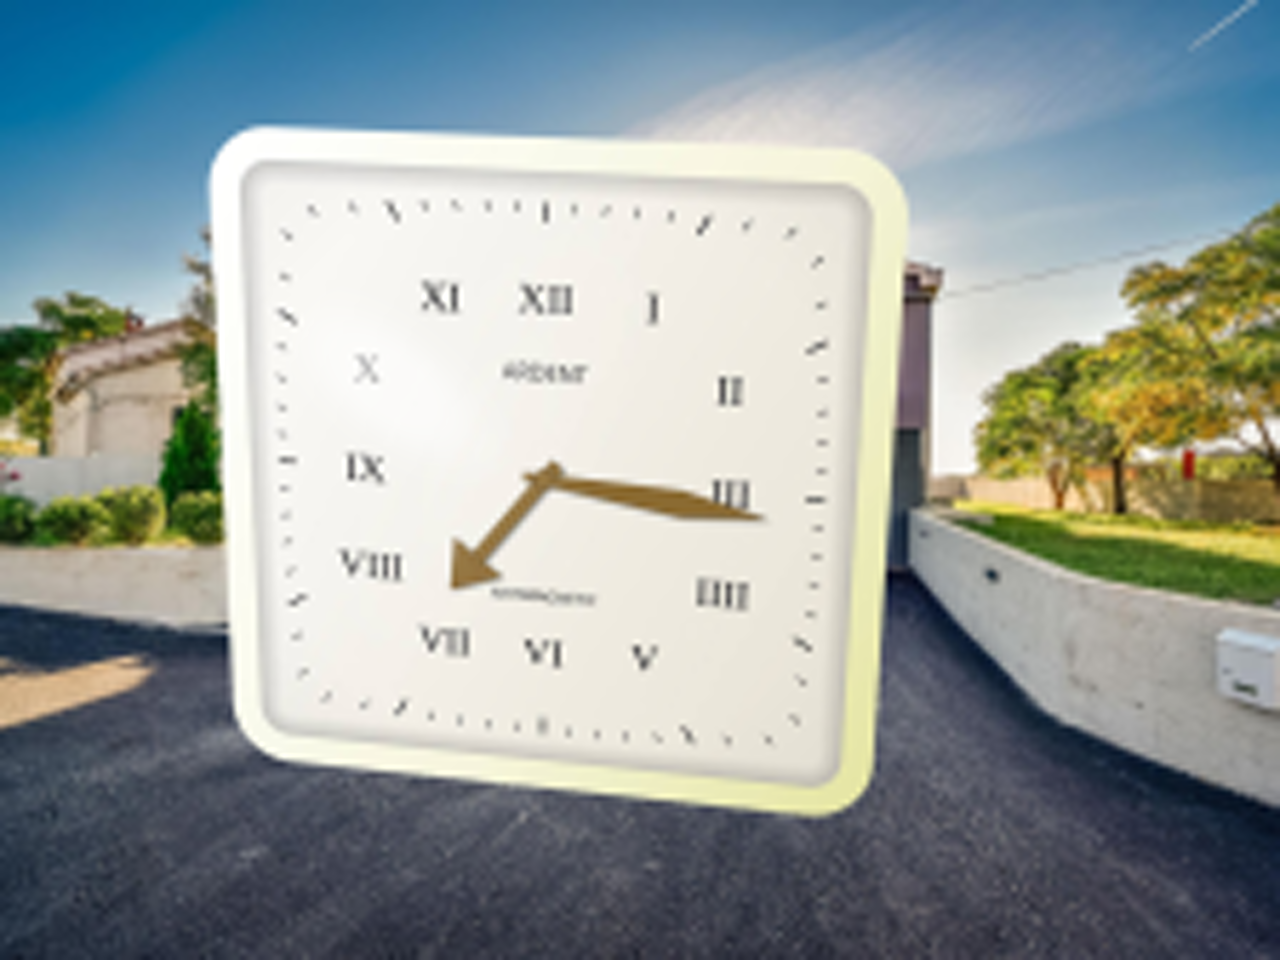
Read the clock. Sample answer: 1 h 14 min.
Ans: 7 h 16 min
